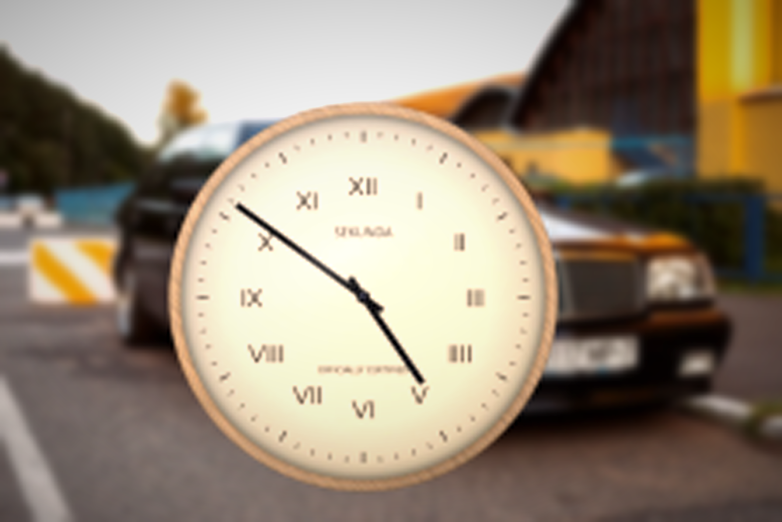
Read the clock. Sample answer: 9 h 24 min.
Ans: 4 h 51 min
